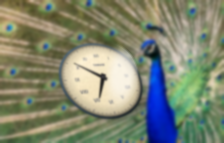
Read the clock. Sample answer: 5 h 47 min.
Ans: 6 h 51 min
